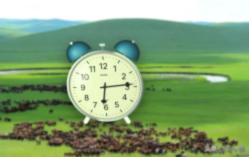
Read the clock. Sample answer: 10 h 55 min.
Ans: 6 h 14 min
